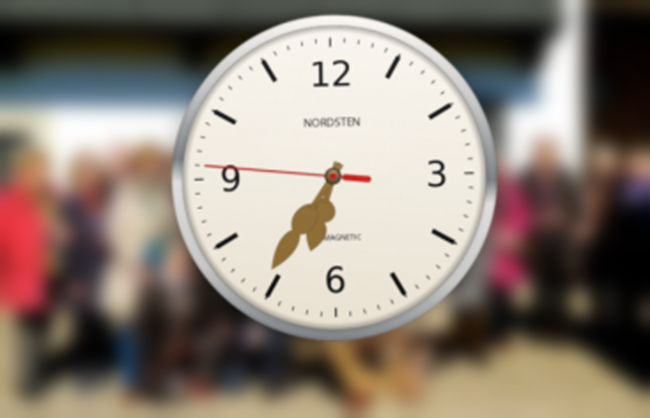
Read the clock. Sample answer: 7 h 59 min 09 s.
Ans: 6 h 35 min 46 s
